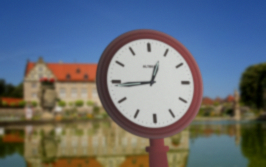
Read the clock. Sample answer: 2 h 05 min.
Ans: 12 h 44 min
